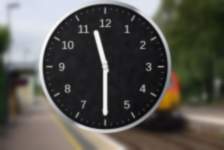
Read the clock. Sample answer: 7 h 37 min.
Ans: 11 h 30 min
